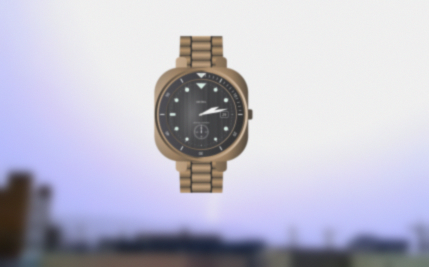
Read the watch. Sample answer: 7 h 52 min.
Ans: 2 h 13 min
